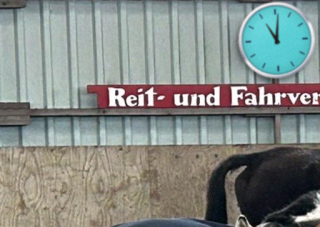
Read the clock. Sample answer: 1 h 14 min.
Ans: 11 h 01 min
